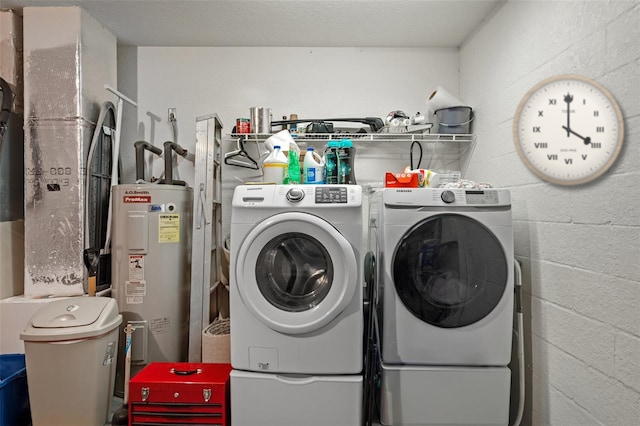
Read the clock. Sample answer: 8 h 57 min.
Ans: 4 h 00 min
